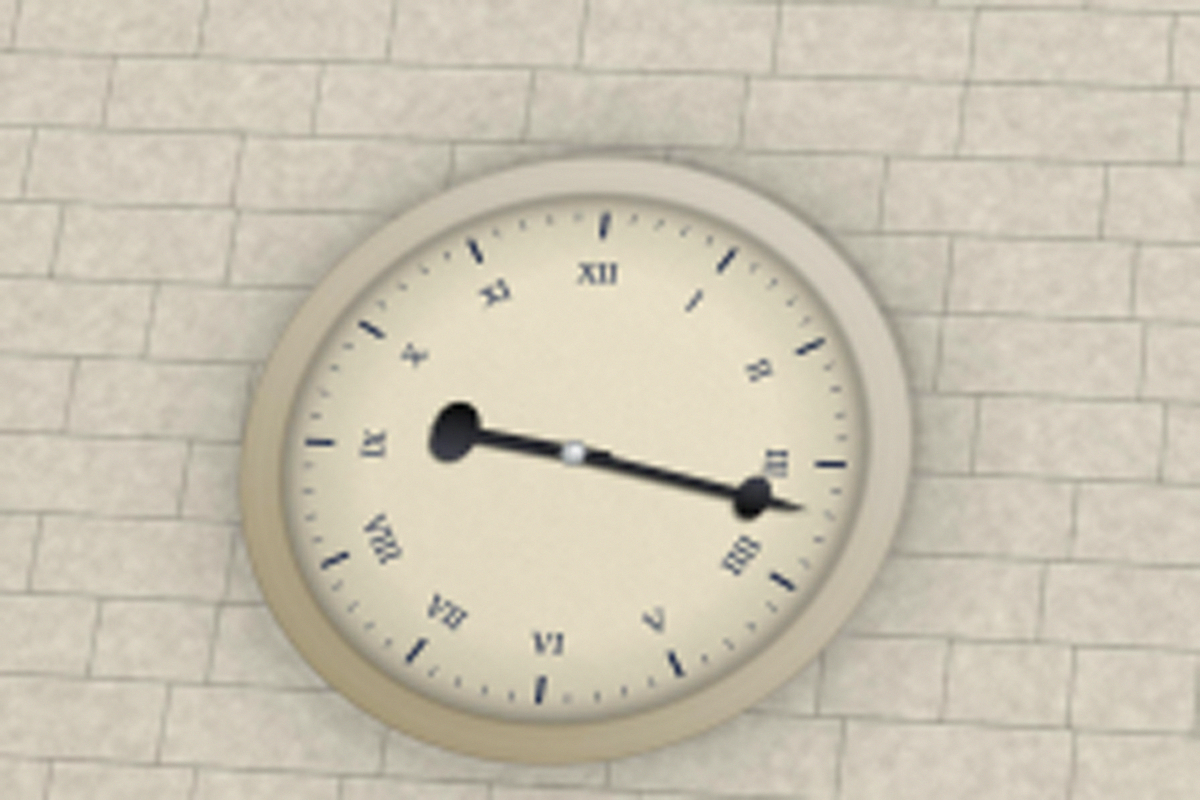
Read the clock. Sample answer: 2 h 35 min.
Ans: 9 h 17 min
